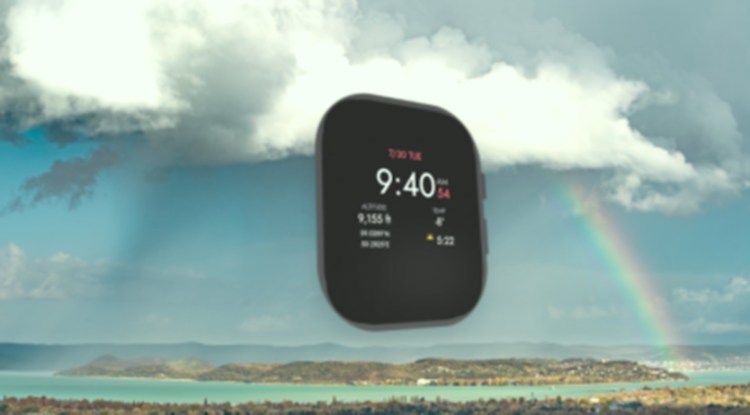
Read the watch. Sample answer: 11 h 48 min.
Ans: 9 h 40 min
